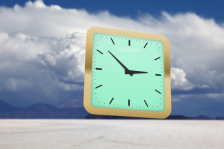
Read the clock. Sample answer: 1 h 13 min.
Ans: 2 h 52 min
